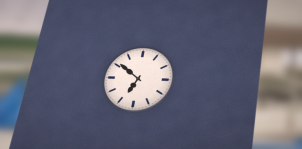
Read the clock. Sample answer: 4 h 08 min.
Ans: 6 h 51 min
